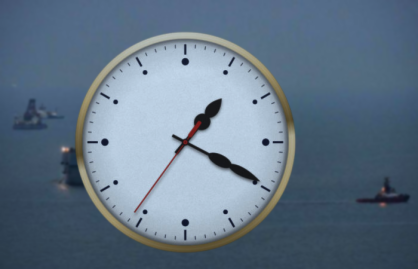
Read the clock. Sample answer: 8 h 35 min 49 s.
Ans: 1 h 19 min 36 s
